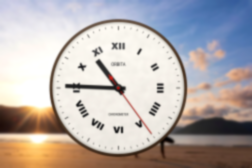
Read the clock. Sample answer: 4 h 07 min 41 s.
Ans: 10 h 45 min 24 s
